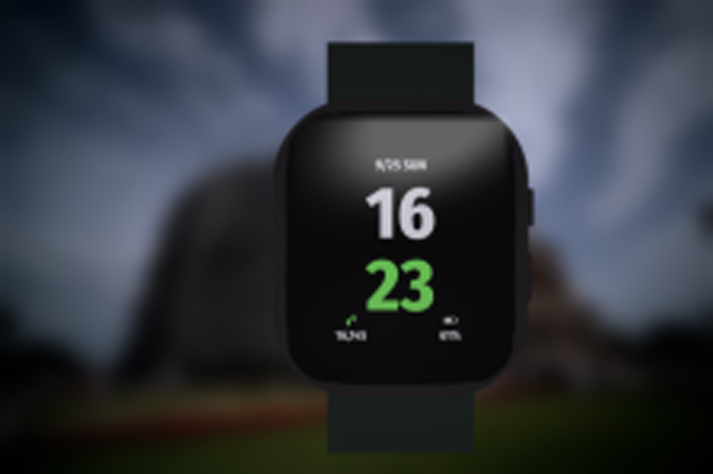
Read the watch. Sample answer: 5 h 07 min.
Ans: 16 h 23 min
